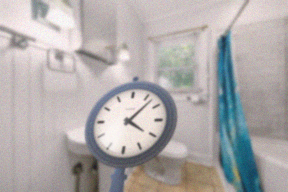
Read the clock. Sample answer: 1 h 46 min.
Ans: 4 h 07 min
